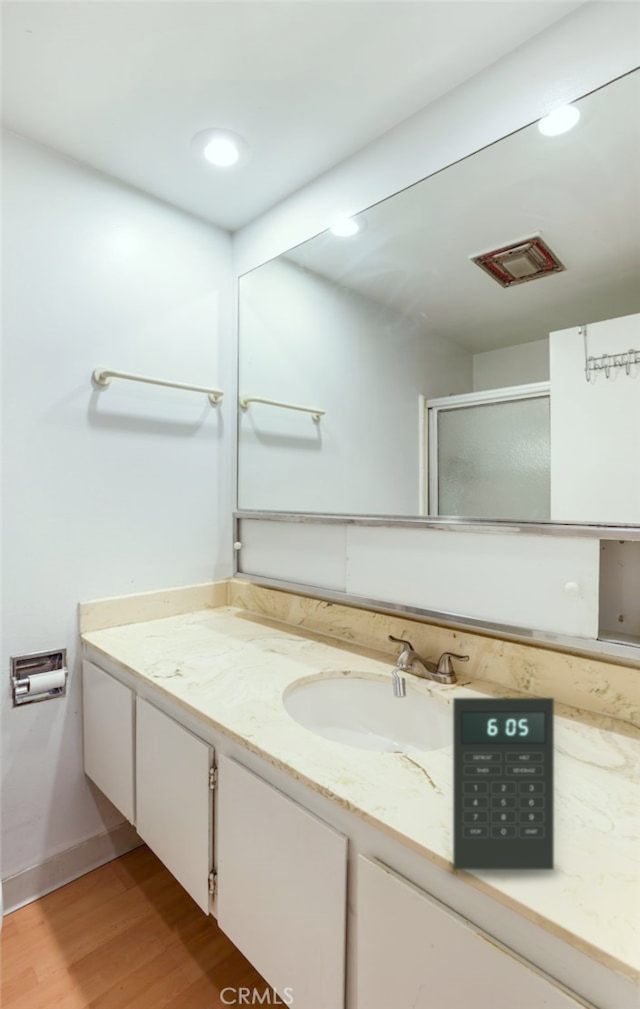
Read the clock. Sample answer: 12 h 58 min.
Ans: 6 h 05 min
